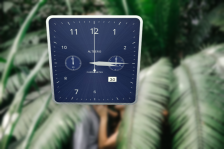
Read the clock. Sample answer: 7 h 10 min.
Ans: 3 h 15 min
